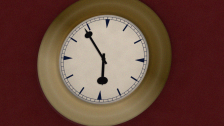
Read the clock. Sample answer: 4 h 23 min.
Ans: 5 h 54 min
